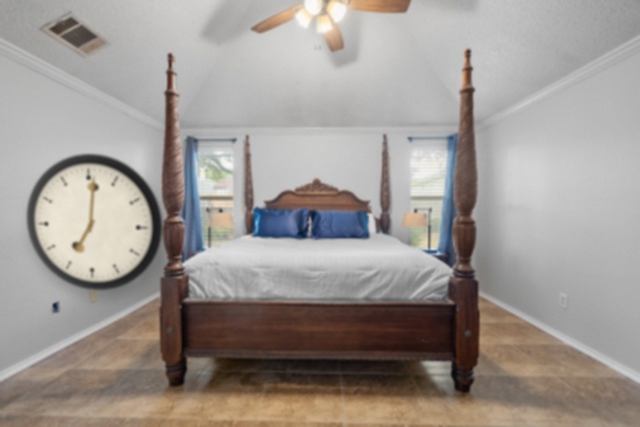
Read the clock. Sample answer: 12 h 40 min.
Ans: 7 h 01 min
